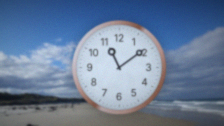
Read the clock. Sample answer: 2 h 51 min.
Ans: 11 h 09 min
